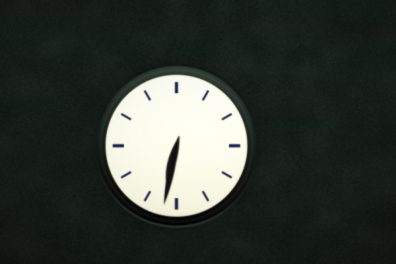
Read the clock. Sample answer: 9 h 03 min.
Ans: 6 h 32 min
